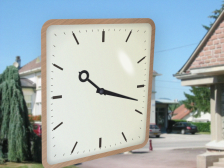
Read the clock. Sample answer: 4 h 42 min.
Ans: 10 h 18 min
